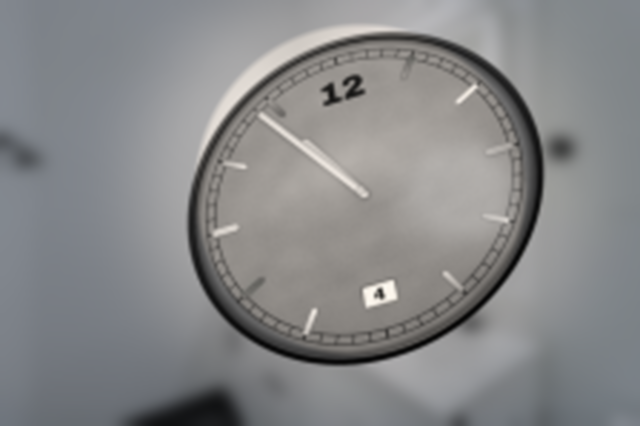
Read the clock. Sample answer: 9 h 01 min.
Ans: 10 h 54 min
